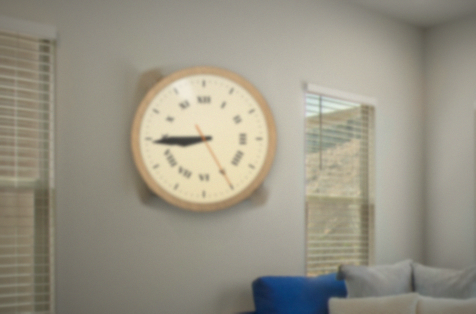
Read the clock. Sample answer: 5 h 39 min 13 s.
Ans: 8 h 44 min 25 s
